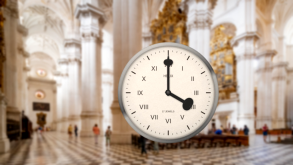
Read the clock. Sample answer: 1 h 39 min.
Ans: 4 h 00 min
